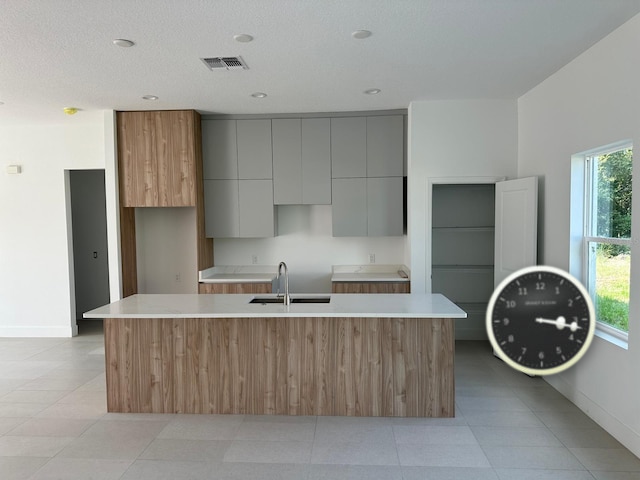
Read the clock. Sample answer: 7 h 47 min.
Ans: 3 h 17 min
